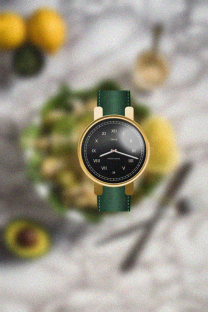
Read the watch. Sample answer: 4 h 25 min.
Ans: 8 h 18 min
